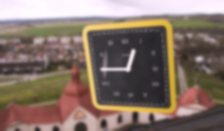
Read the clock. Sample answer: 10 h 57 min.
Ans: 12 h 45 min
